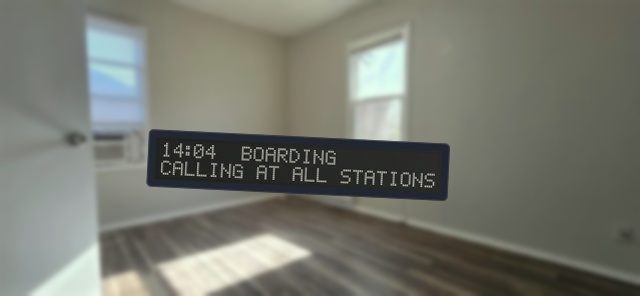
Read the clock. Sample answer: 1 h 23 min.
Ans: 14 h 04 min
